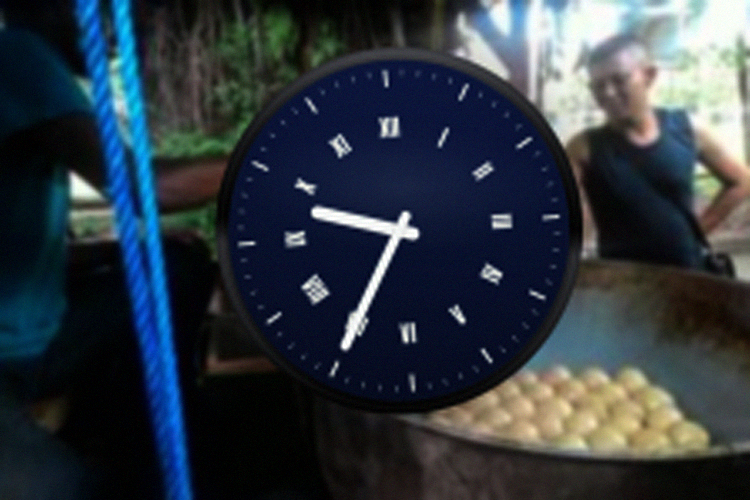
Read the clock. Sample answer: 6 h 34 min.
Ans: 9 h 35 min
